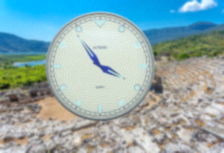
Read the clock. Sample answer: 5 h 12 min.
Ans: 3 h 54 min
